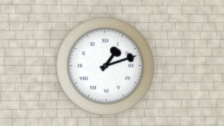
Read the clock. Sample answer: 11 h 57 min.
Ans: 1 h 12 min
